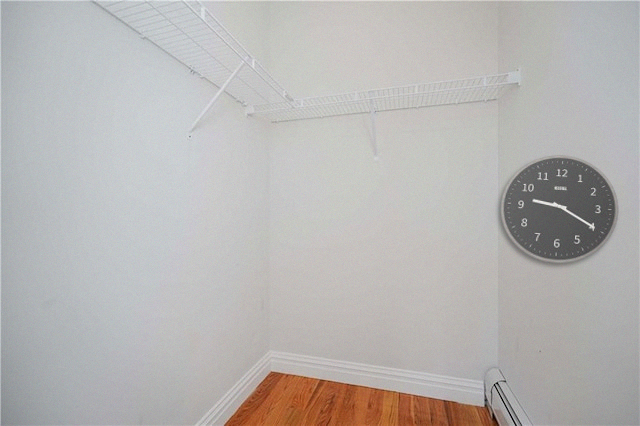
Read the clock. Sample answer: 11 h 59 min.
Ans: 9 h 20 min
